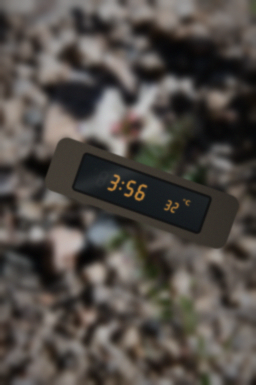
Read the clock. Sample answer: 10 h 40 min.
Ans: 3 h 56 min
